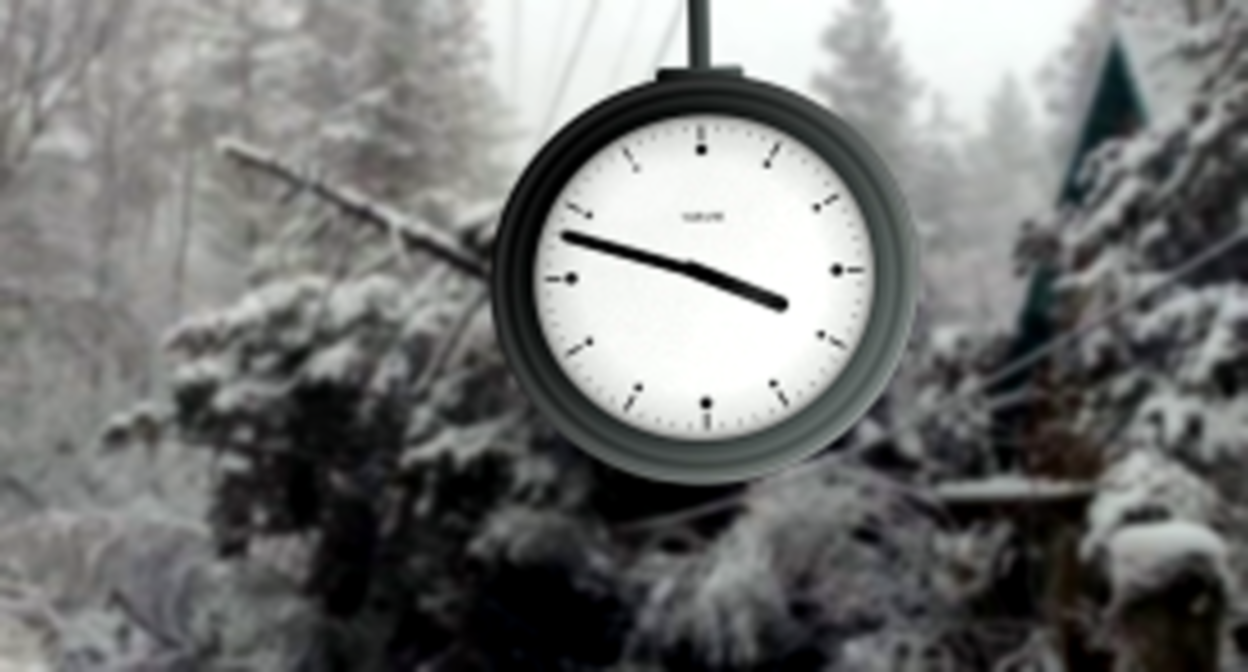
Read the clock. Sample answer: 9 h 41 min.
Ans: 3 h 48 min
